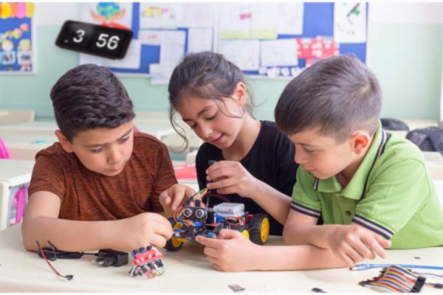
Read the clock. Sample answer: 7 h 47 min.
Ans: 3 h 56 min
